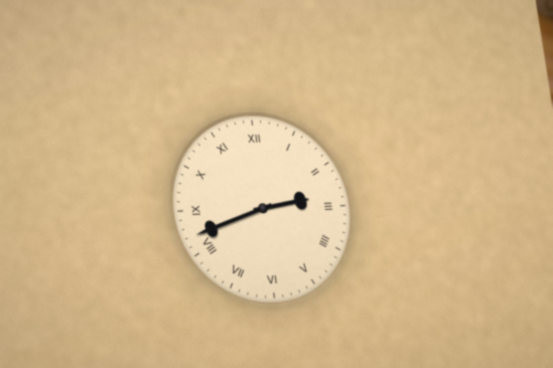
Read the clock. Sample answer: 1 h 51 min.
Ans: 2 h 42 min
